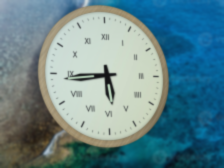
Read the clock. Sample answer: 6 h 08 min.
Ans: 5 h 44 min
